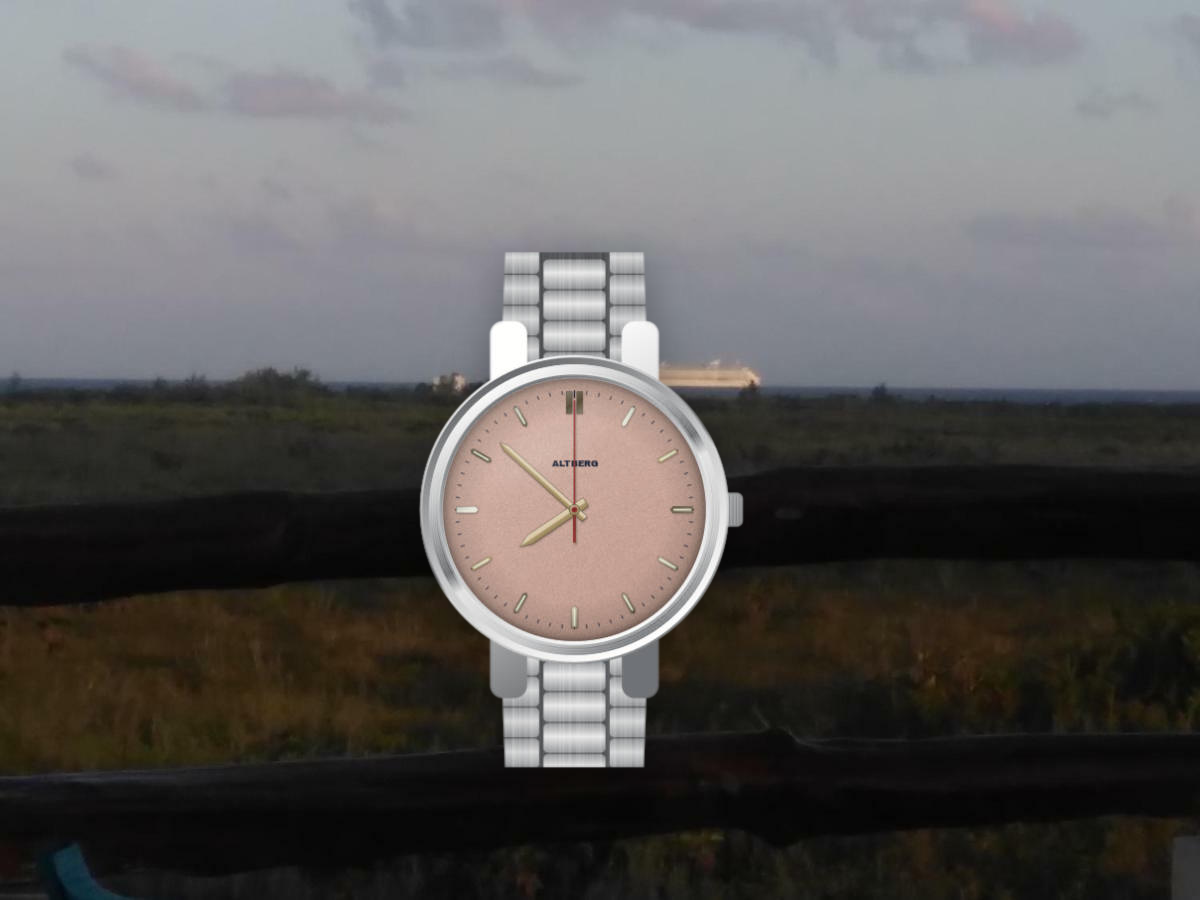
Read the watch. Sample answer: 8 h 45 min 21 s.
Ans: 7 h 52 min 00 s
